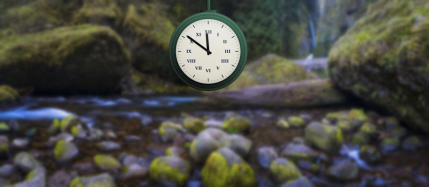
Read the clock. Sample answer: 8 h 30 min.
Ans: 11 h 51 min
